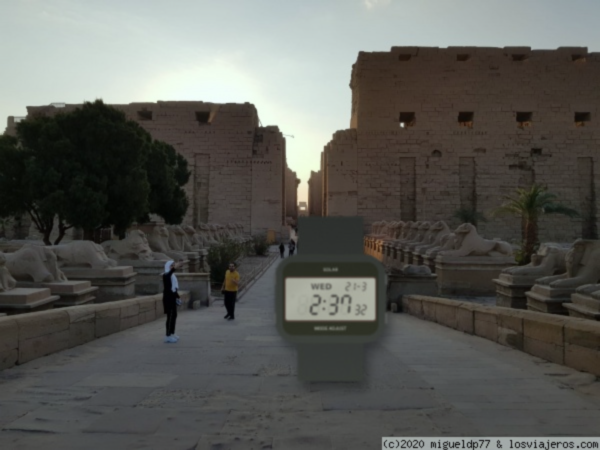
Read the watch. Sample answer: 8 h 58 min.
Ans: 2 h 37 min
